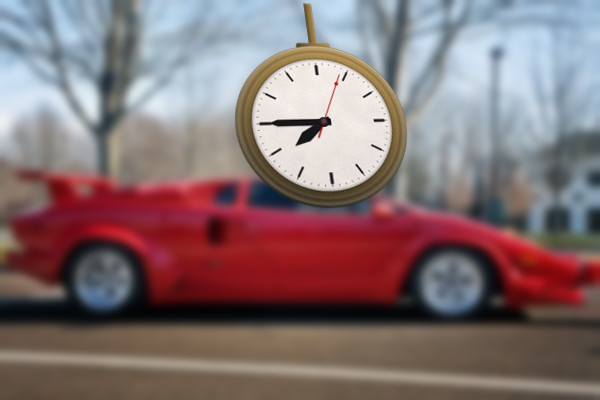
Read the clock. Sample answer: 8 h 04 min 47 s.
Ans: 7 h 45 min 04 s
